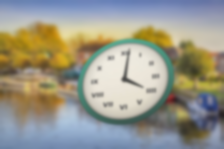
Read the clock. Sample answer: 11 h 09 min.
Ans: 4 h 01 min
